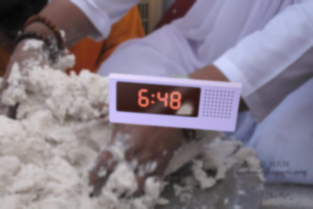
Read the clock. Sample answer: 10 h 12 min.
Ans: 6 h 48 min
